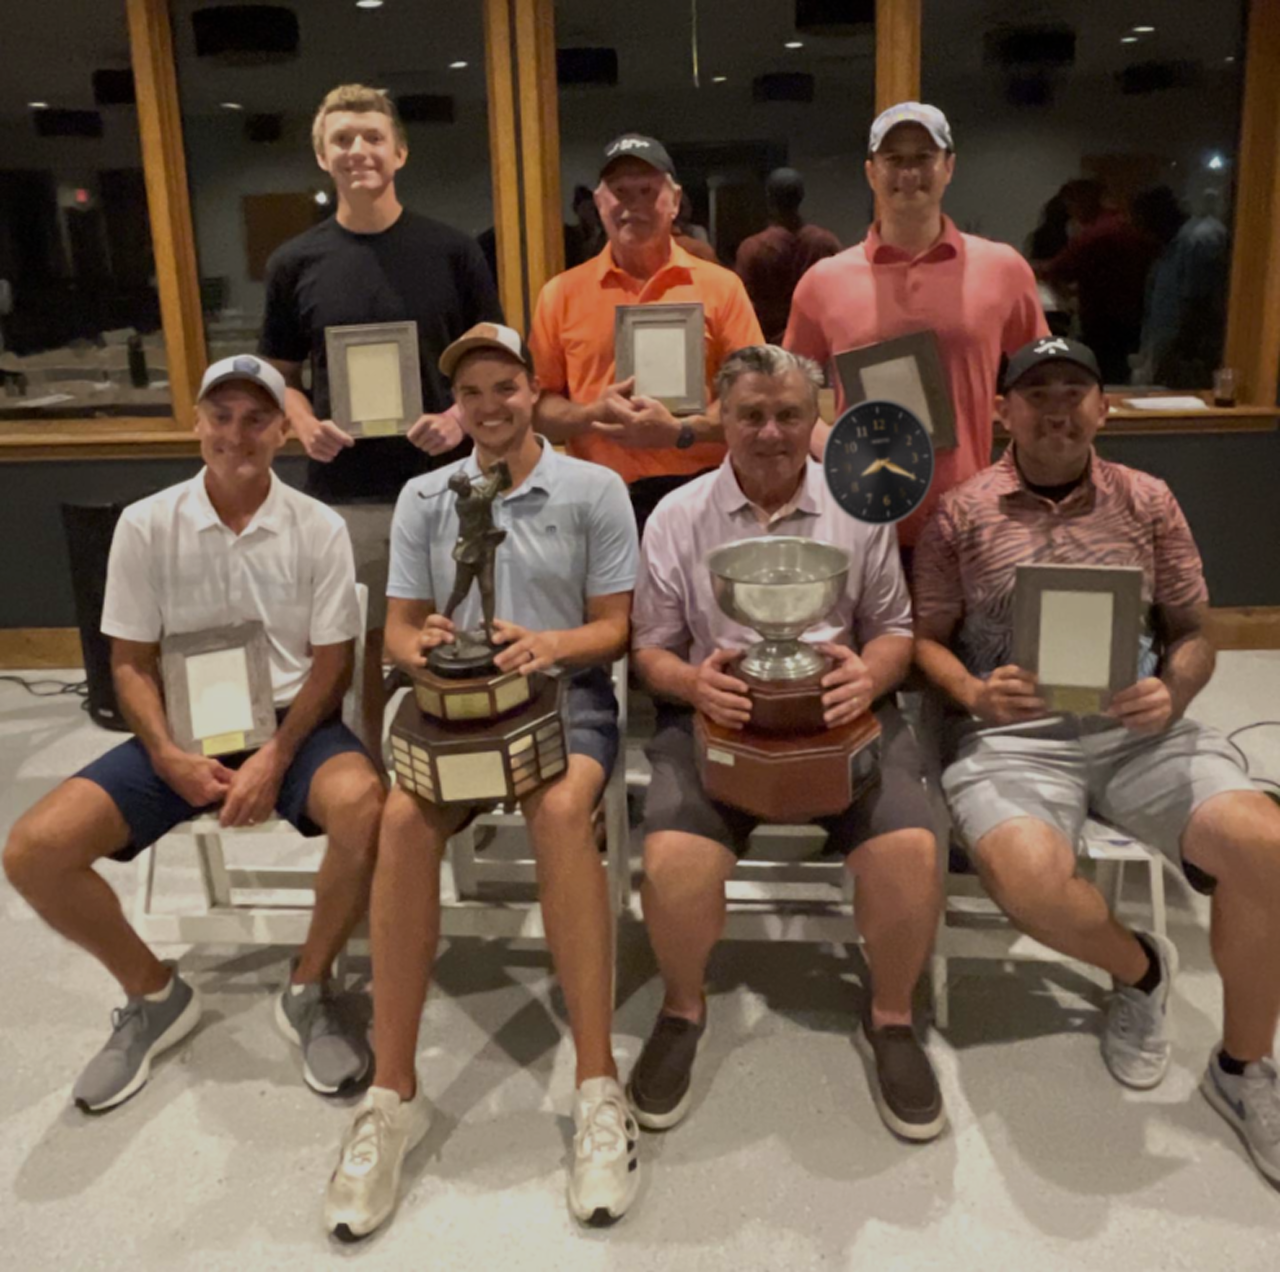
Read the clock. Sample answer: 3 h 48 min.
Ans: 8 h 20 min
